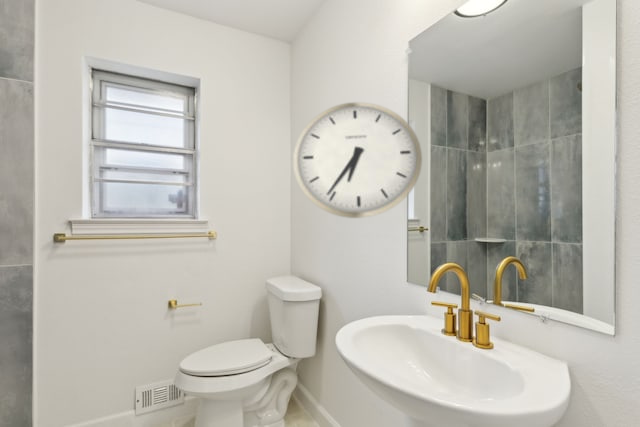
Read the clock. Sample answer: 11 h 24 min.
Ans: 6 h 36 min
